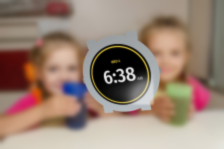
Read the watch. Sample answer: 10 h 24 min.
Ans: 6 h 38 min
